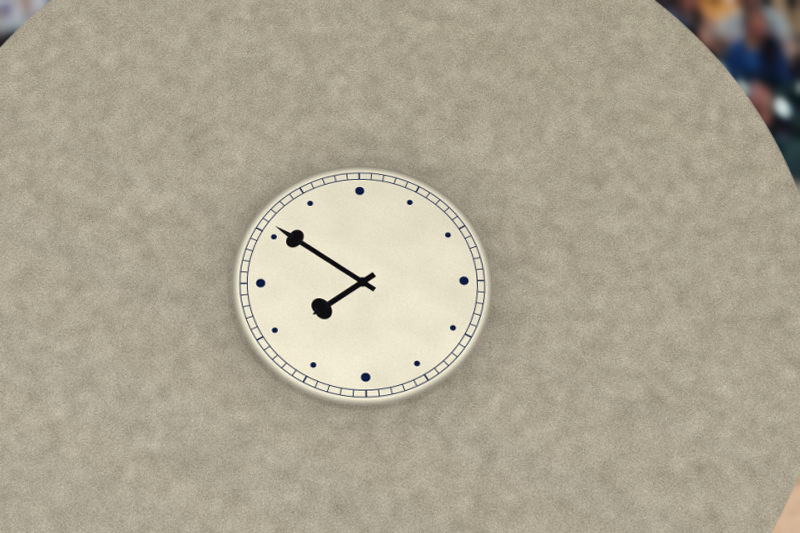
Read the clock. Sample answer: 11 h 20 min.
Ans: 7 h 51 min
